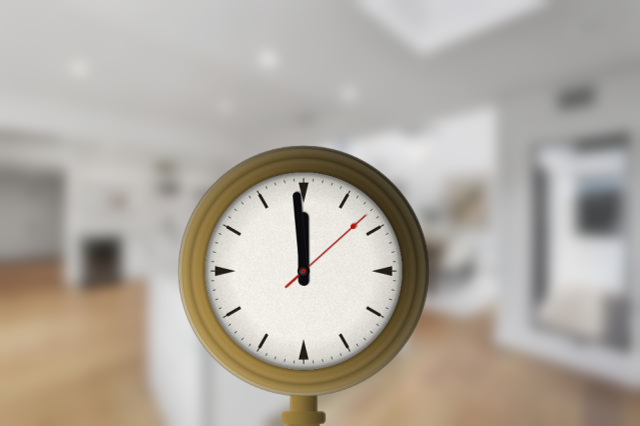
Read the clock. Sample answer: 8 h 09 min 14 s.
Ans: 11 h 59 min 08 s
